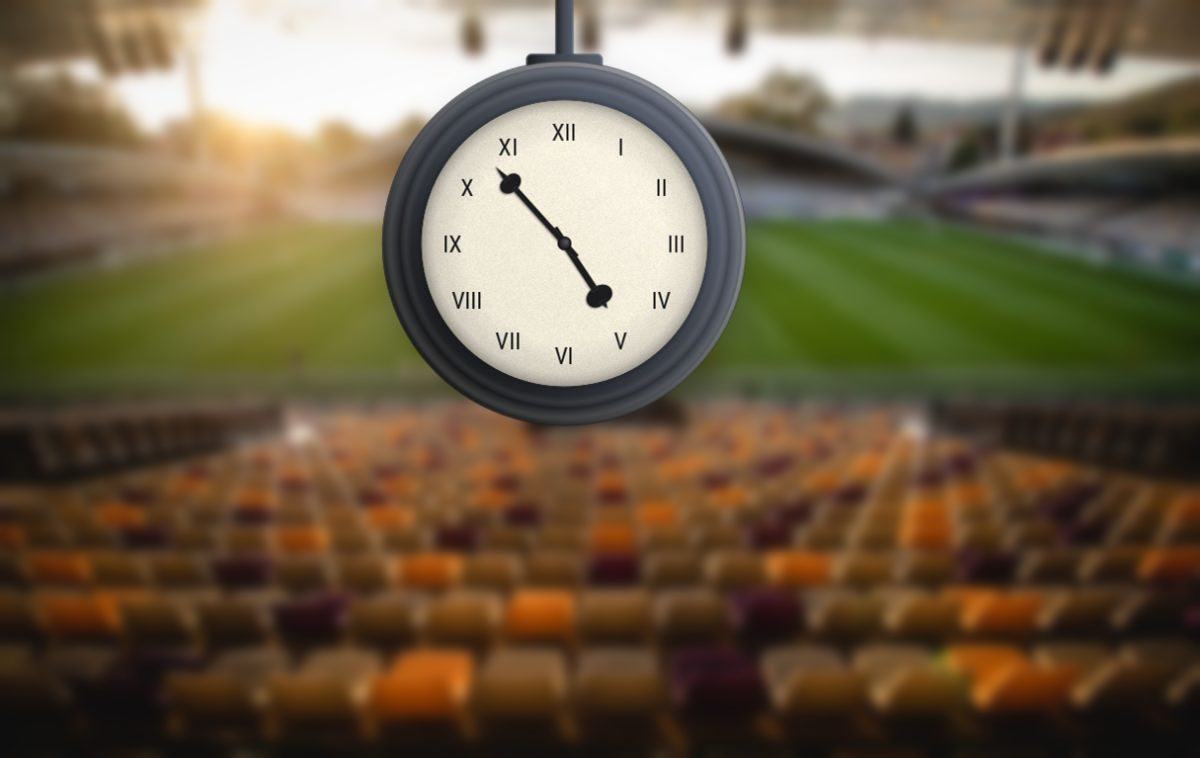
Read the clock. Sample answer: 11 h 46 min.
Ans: 4 h 53 min
